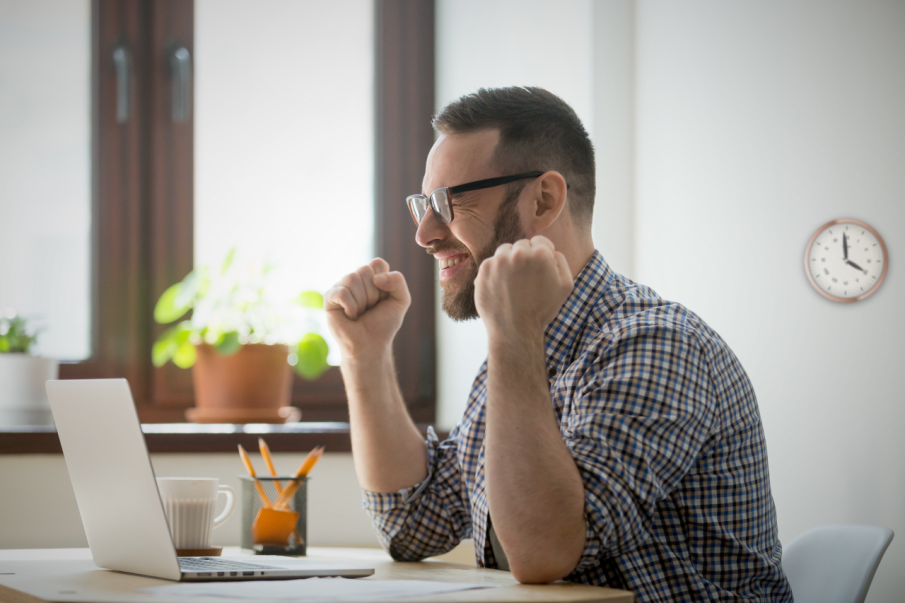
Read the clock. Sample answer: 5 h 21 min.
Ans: 3 h 59 min
